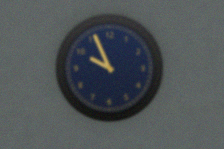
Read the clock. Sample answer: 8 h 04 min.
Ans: 9 h 56 min
